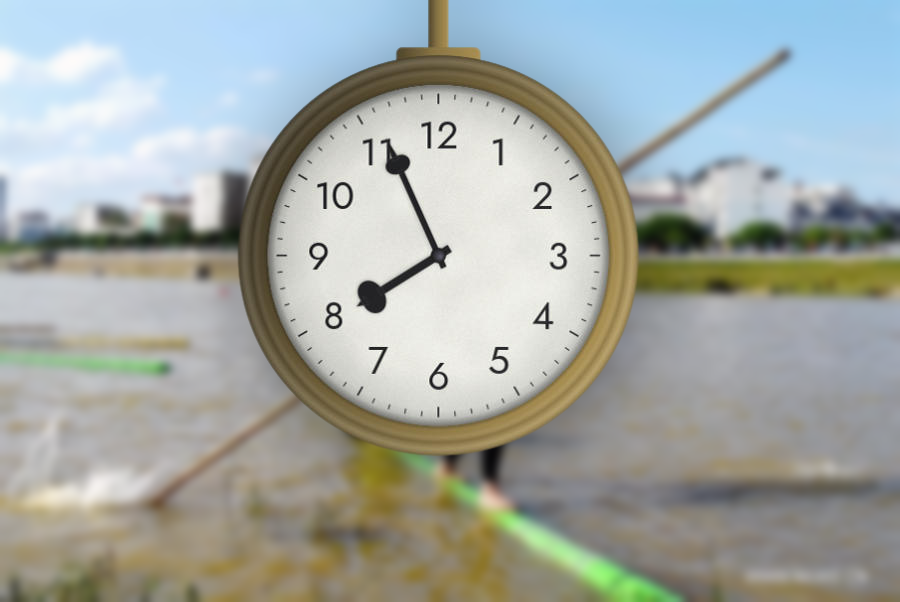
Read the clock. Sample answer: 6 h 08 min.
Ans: 7 h 56 min
